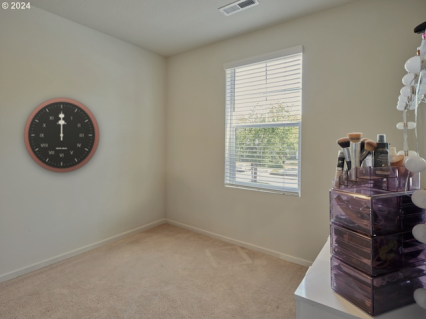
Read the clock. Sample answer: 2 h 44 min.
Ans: 12 h 00 min
